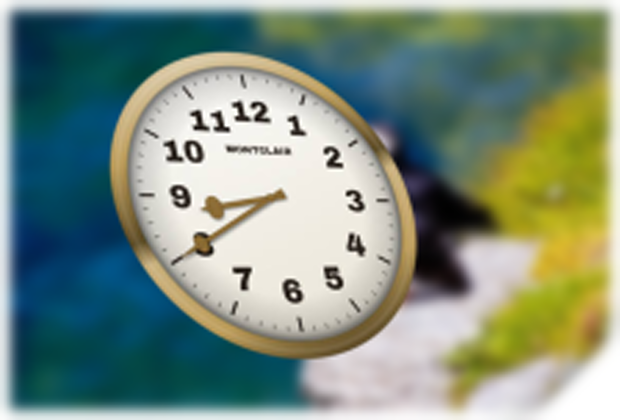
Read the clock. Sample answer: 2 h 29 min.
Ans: 8 h 40 min
